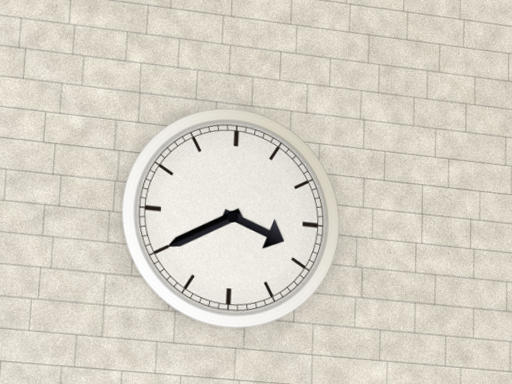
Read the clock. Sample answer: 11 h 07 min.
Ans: 3 h 40 min
